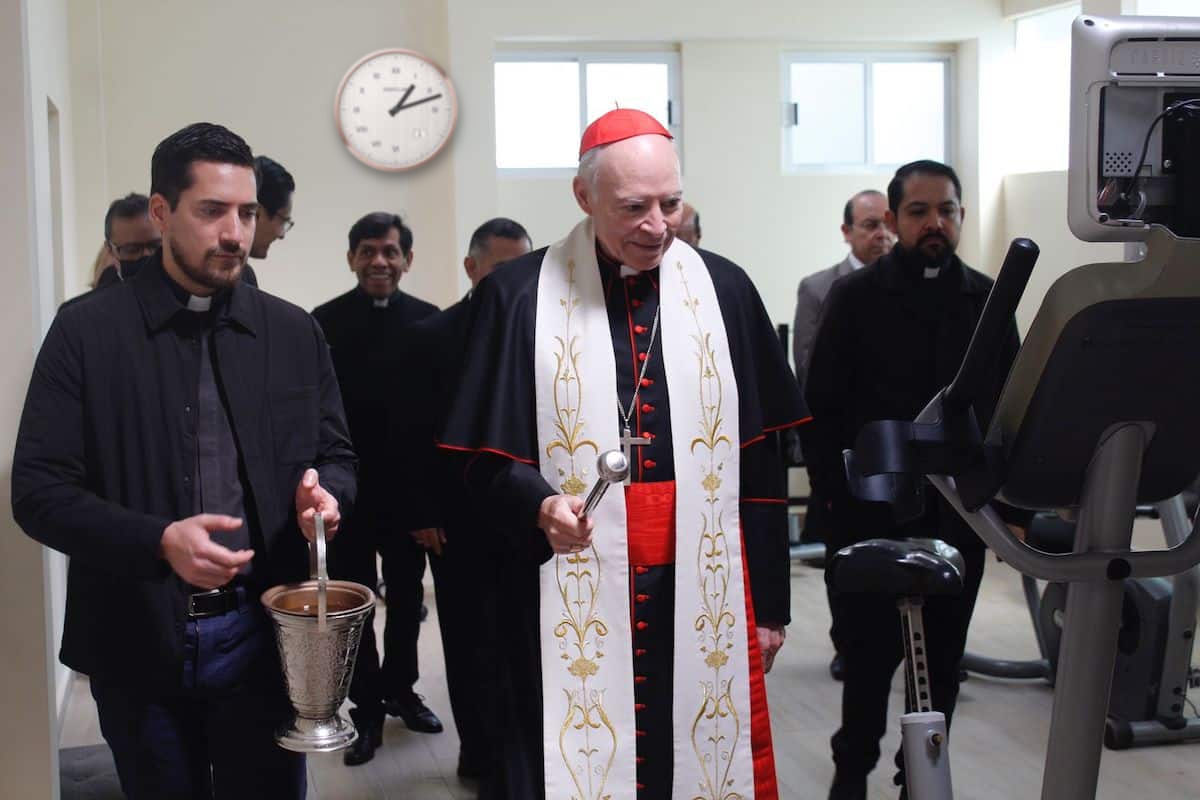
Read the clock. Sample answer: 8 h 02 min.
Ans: 1 h 12 min
